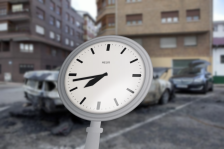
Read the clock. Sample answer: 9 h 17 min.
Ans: 7 h 43 min
